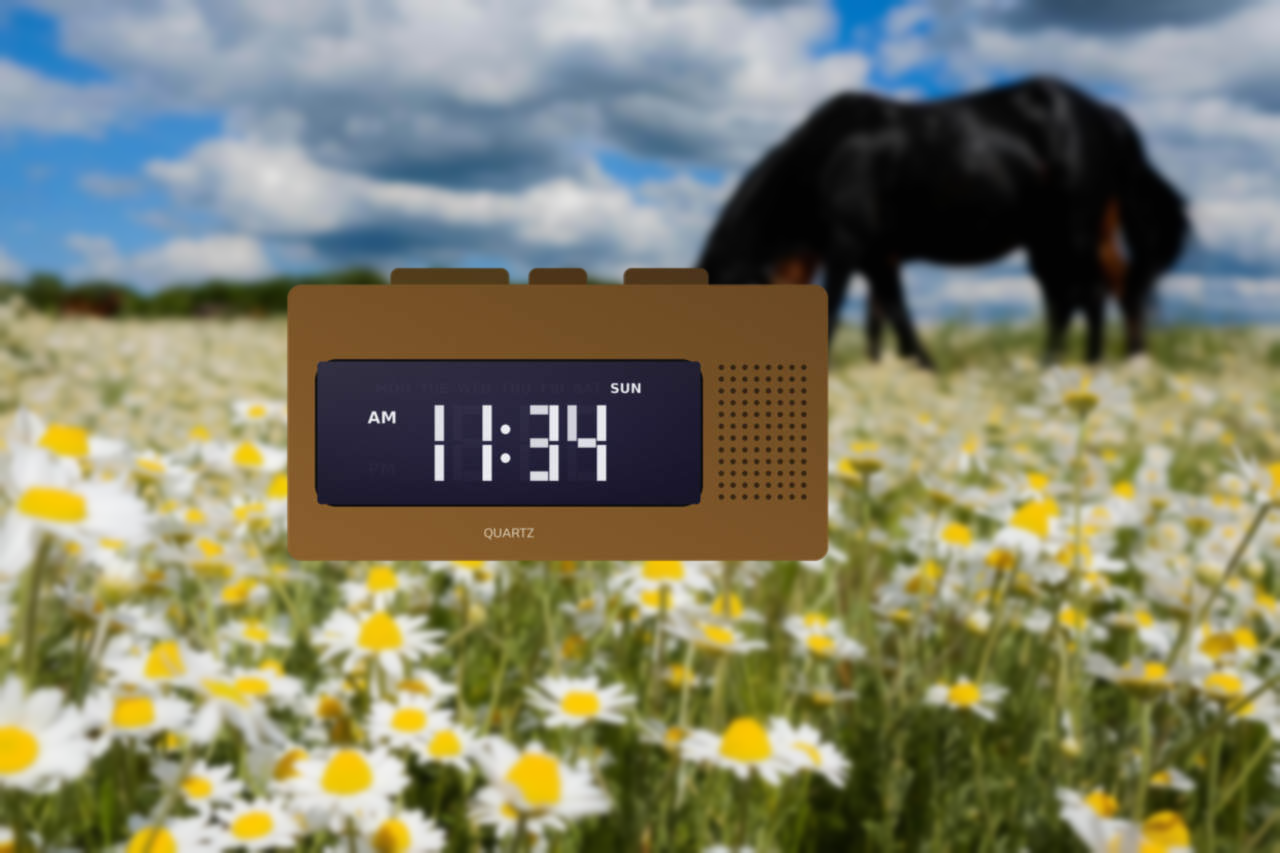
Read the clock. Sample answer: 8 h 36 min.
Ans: 11 h 34 min
